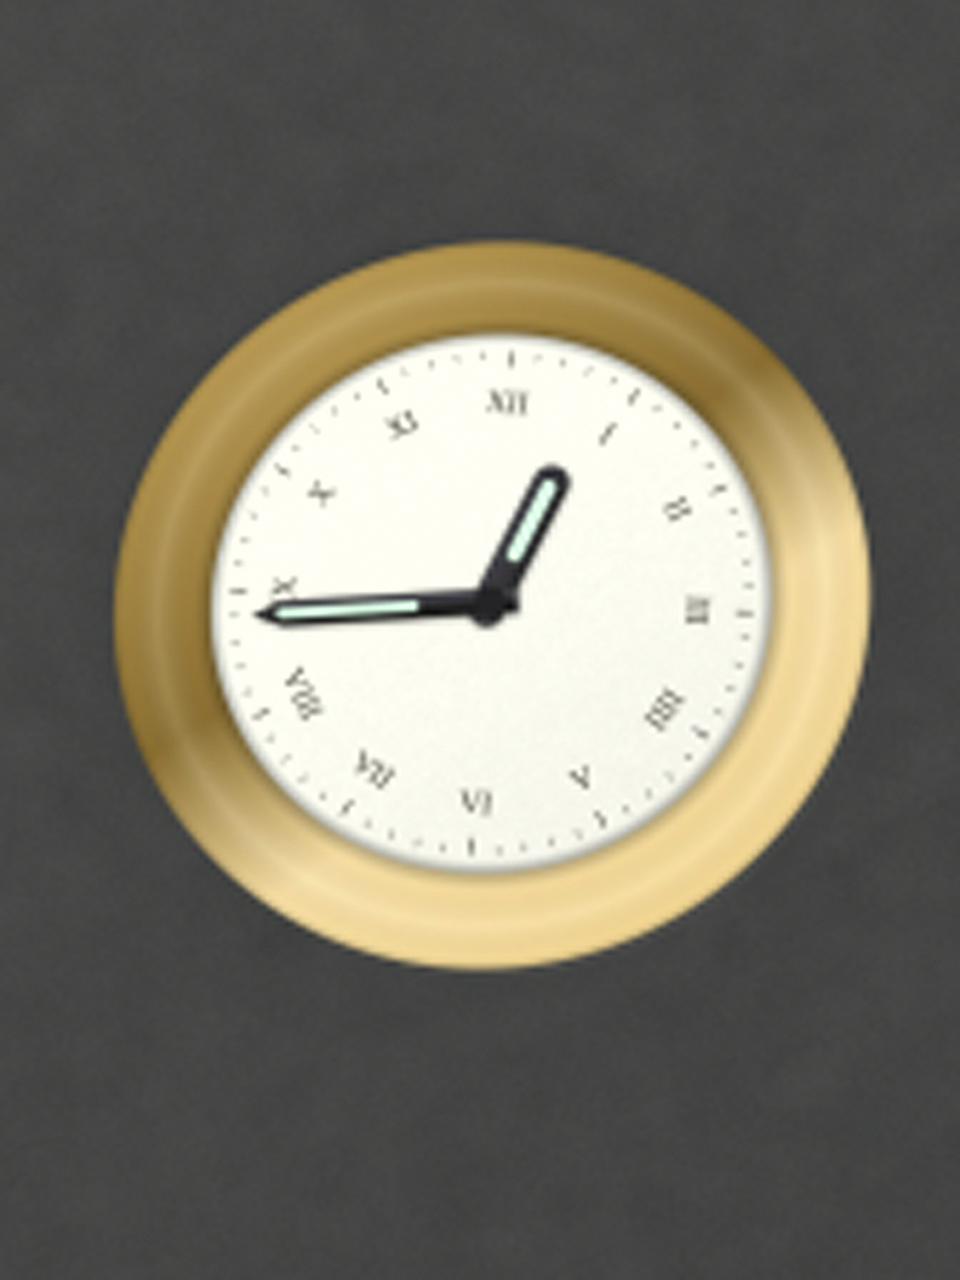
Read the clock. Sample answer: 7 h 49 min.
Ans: 12 h 44 min
